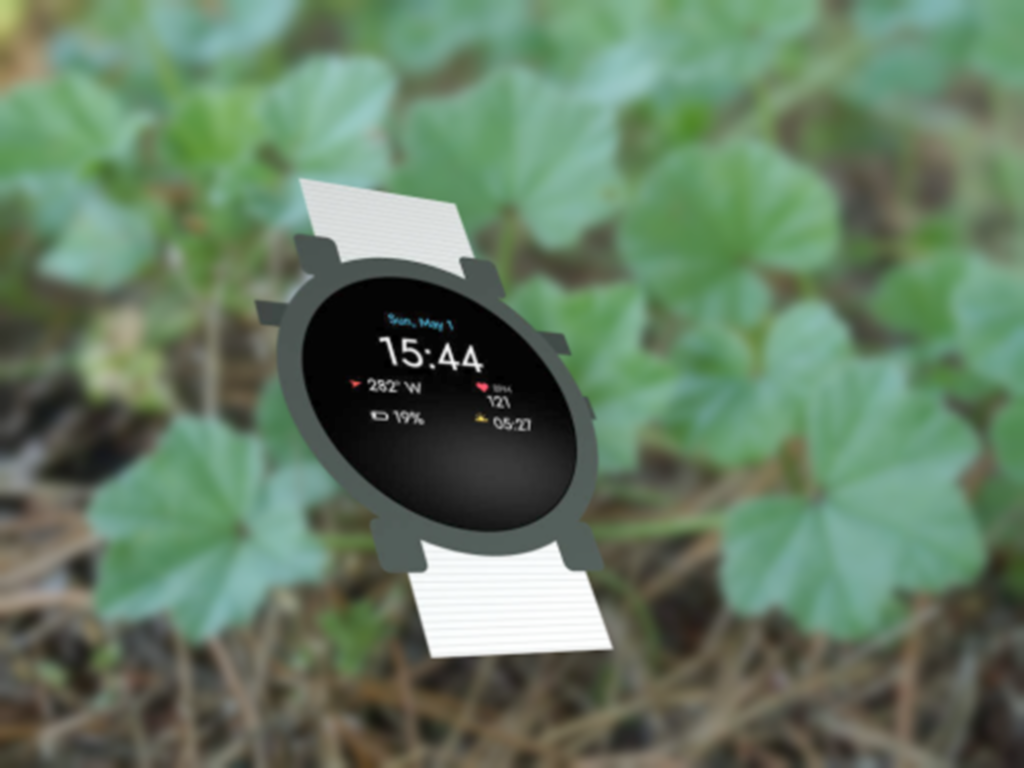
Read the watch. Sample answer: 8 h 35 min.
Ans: 15 h 44 min
